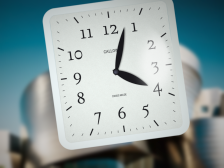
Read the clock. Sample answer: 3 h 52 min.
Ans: 4 h 03 min
